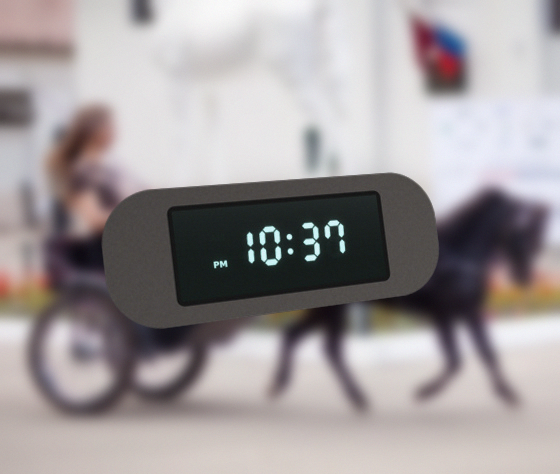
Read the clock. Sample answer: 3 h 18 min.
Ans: 10 h 37 min
